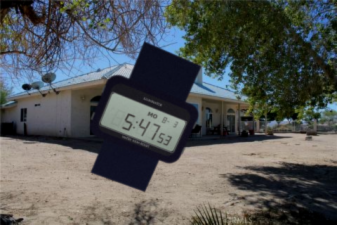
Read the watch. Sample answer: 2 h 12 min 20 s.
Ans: 5 h 47 min 53 s
